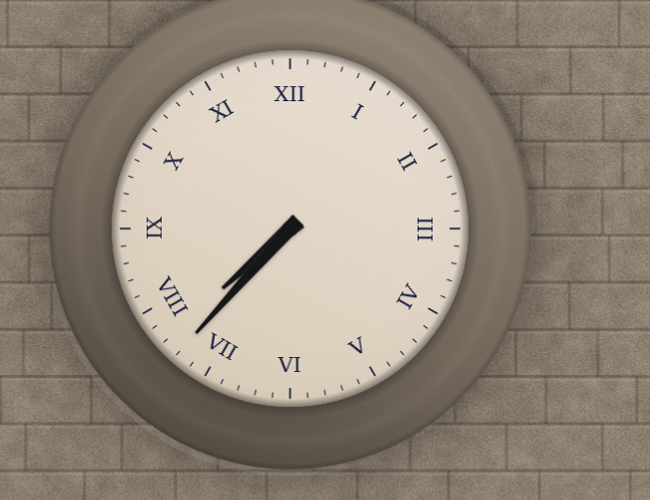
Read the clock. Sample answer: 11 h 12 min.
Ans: 7 h 37 min
